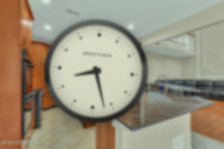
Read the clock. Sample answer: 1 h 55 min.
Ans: 8 h 27 min
